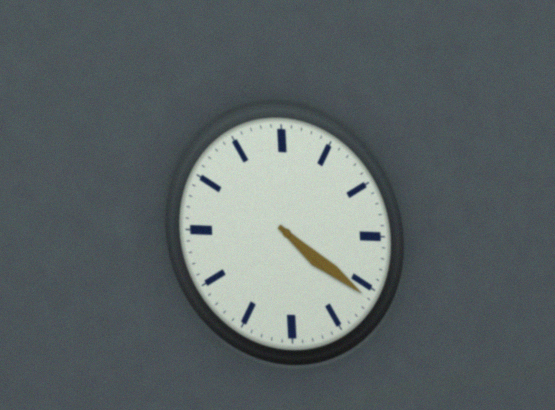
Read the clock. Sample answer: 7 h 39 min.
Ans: 4 h 21 min
